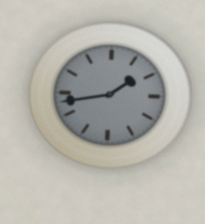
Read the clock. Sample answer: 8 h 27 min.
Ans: 1 h 43 min
